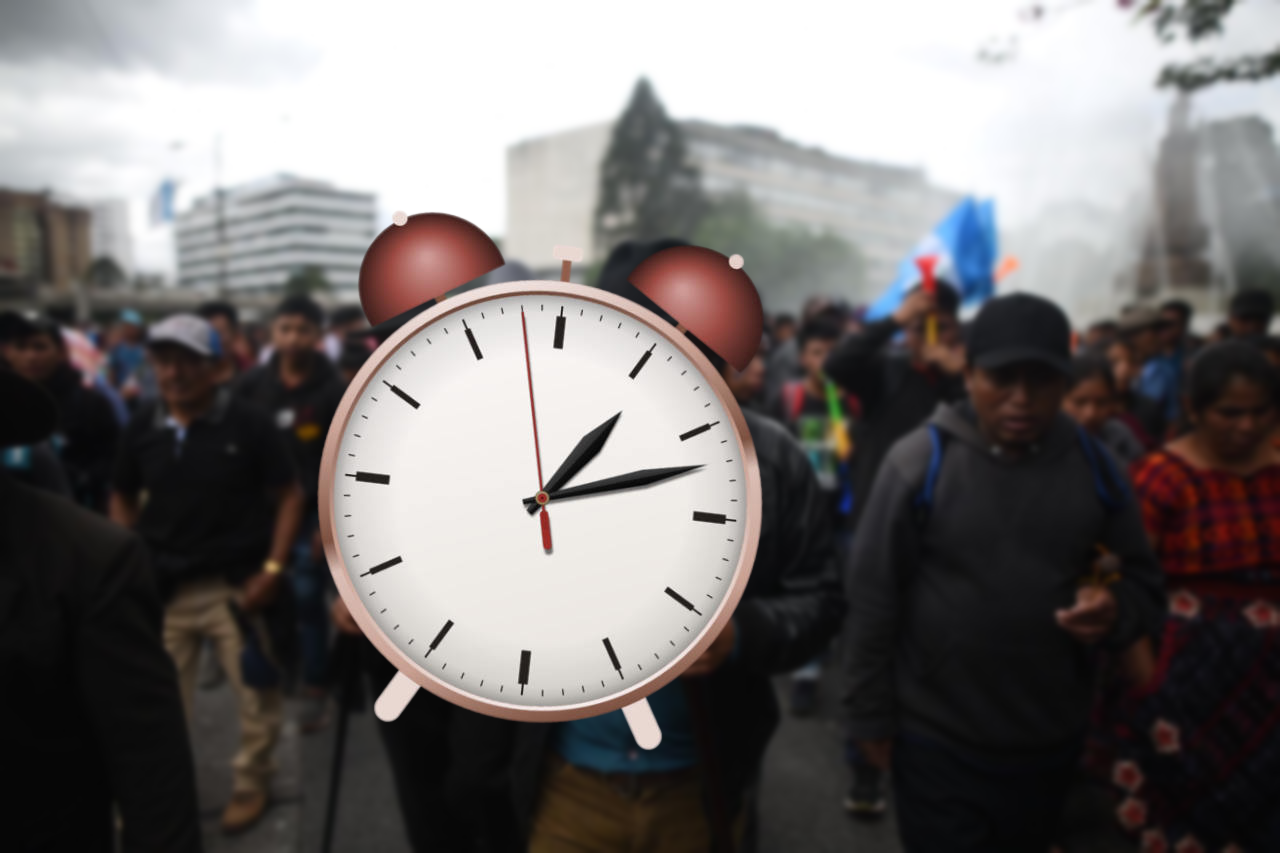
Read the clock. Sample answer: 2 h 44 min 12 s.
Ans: 1 h 11 min 58 s
